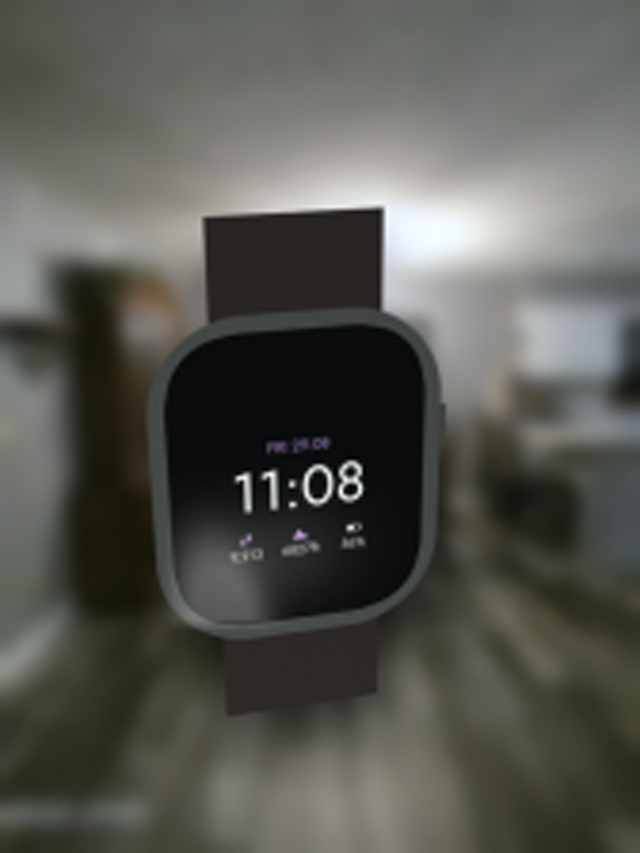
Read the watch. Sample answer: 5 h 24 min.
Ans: 11 h 08 min
